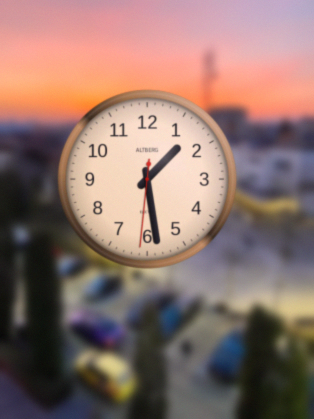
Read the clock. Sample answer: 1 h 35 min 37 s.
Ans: 1 h 28 min 31 s
